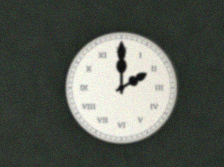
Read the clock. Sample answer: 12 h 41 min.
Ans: 2 h 00 min
